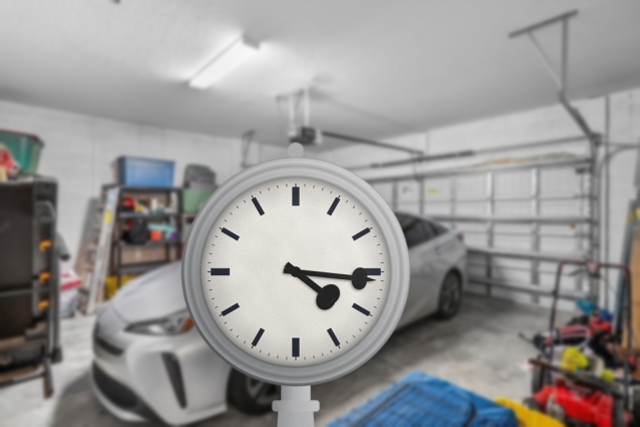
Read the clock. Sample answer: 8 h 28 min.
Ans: 4 h 16 min
